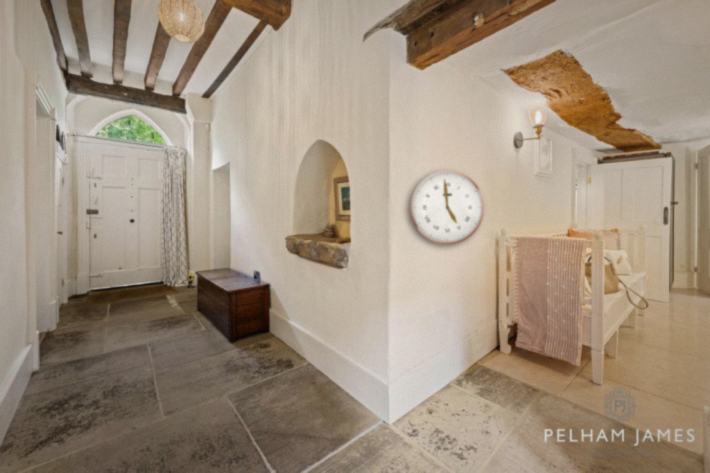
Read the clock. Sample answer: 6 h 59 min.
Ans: 4 h 59 min
